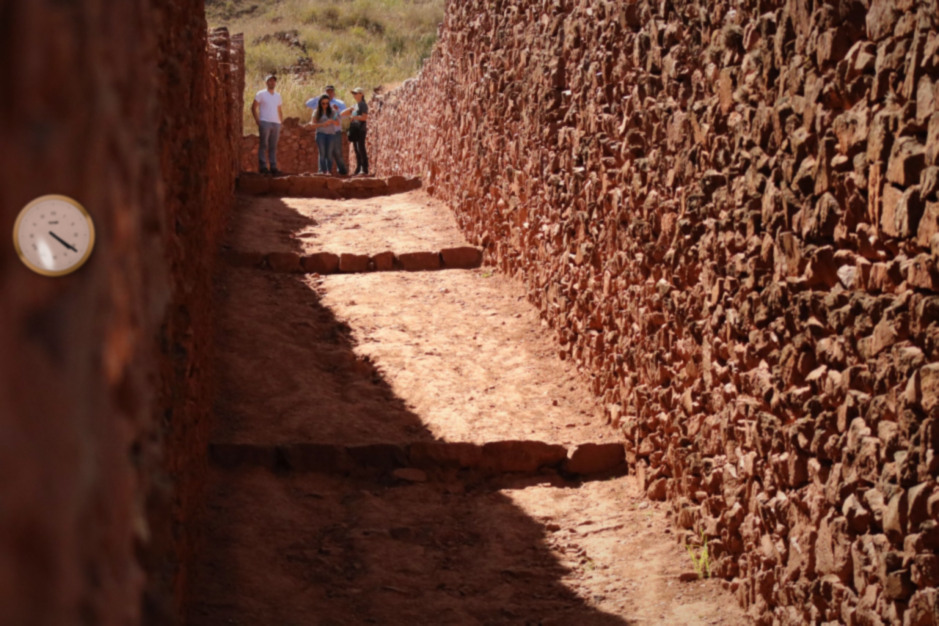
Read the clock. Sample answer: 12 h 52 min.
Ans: 4 h 21 min
